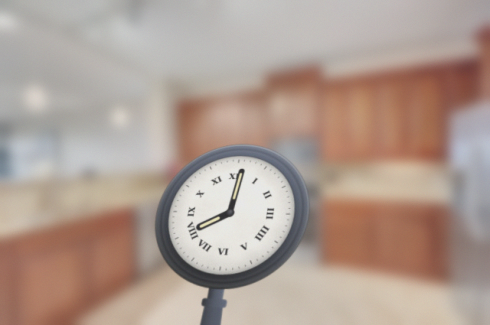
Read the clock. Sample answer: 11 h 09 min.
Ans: 8 h 01 min
